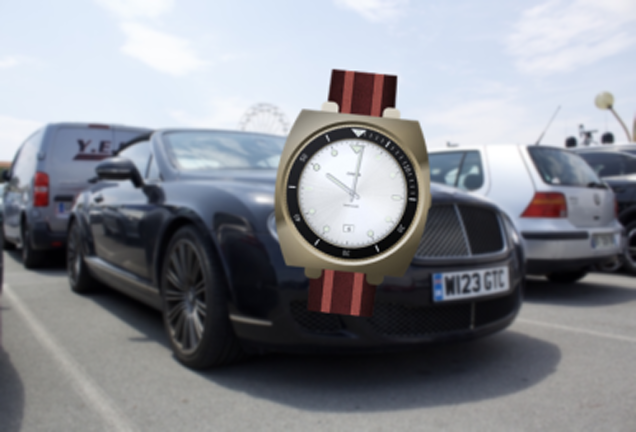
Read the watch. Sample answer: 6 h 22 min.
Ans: 10 h 01 min
